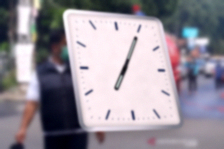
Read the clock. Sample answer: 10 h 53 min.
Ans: 7 h 05 min
